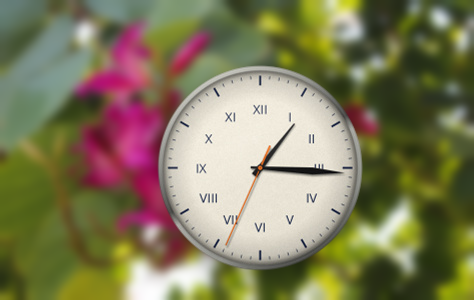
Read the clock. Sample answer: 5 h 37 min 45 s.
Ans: 1 h 15 min 34 s
